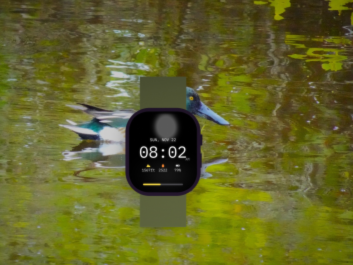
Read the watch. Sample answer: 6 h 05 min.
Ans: 8 h 02 min
